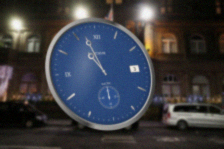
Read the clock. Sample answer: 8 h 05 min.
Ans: 10 h 57 min
